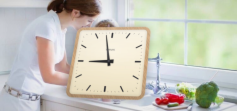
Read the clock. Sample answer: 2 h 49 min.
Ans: 8 h 58 min
